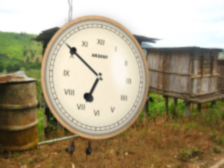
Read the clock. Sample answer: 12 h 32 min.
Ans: 6 h 51 min
